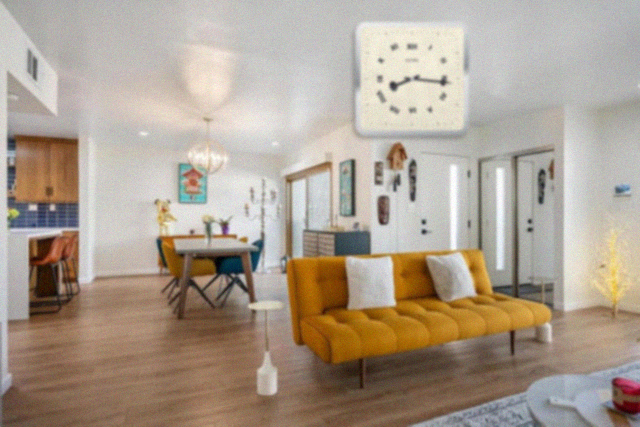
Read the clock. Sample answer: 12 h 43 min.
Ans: 8 h 16 min
